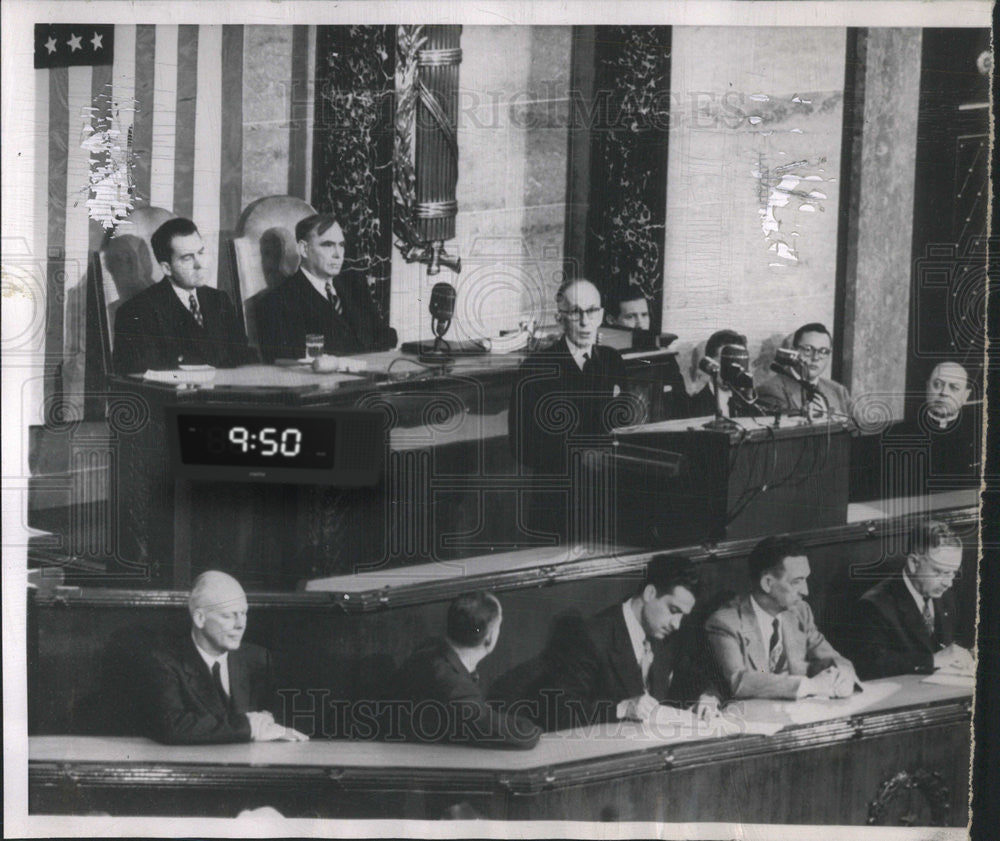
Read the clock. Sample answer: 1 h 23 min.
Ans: 9 h 50 min
